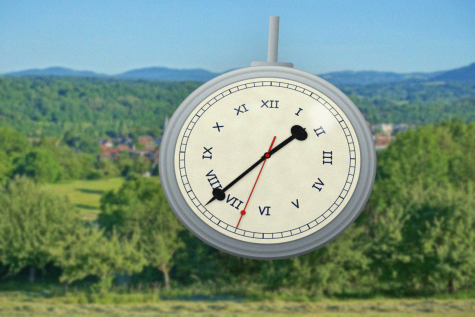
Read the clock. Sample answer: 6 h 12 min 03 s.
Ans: 1 h 37 min 33 s
